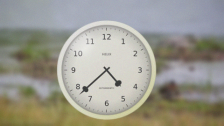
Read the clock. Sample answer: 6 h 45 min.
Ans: 4 h 38 min
